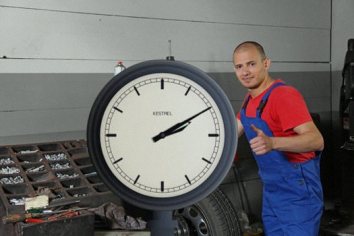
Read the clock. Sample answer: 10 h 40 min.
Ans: 2 h 10 min
